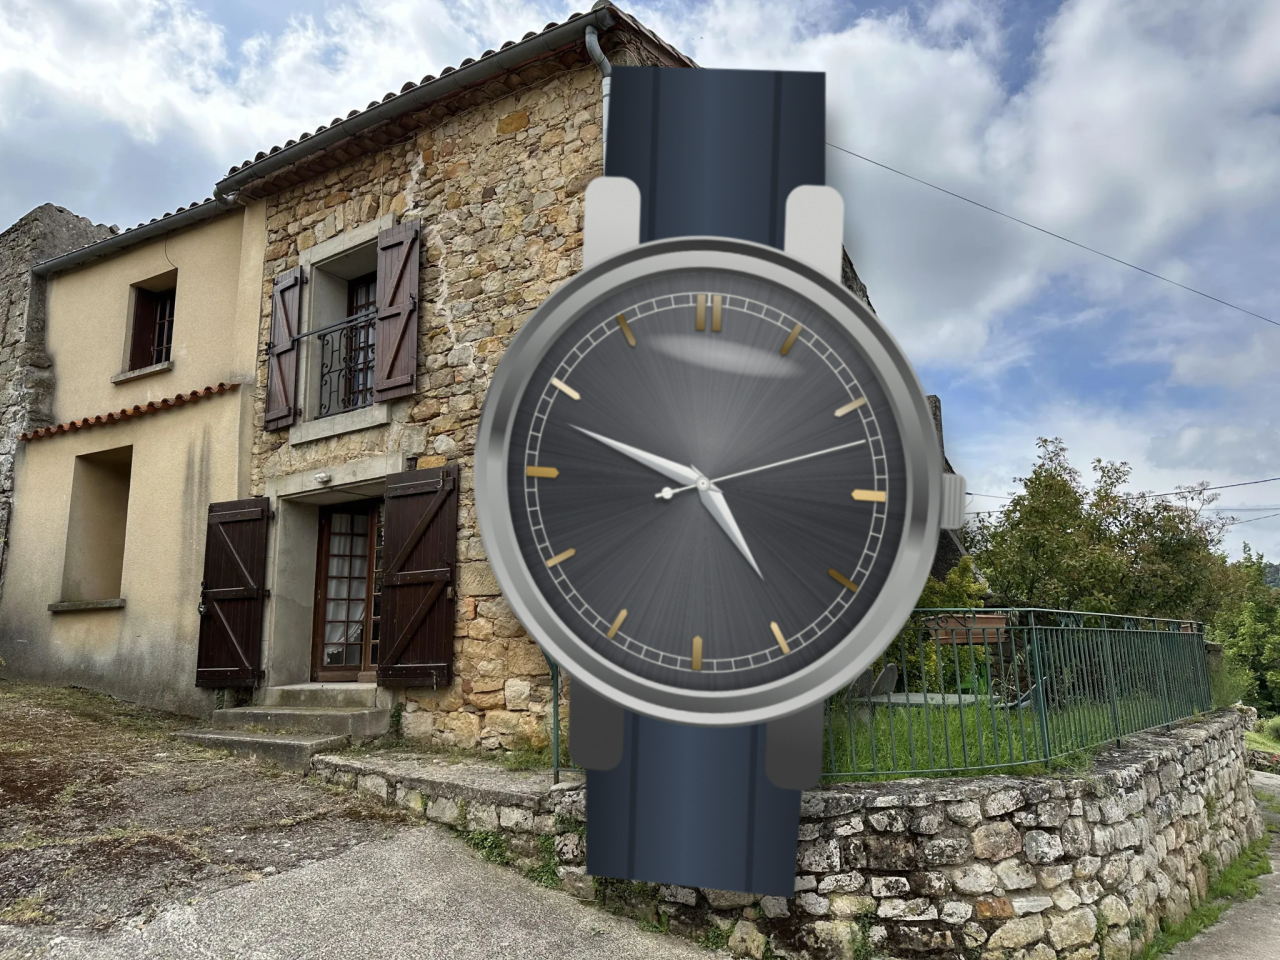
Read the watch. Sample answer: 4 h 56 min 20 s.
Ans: 4 h 48 min 12 s
